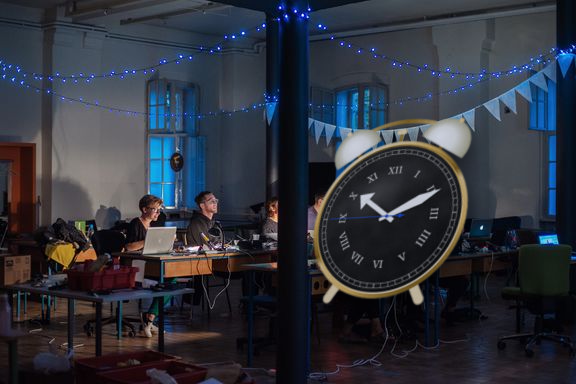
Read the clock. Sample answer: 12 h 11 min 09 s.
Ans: 10 h 10 min 45 s
